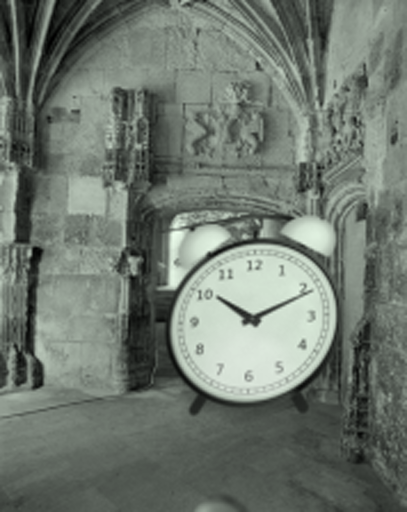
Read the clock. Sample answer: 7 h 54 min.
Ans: 10 h 11 min
